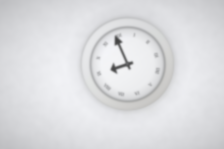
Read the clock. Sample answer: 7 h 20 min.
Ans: 8 h 59 min
